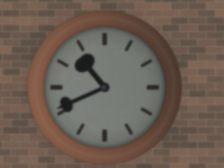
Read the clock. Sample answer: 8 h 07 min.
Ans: 10 h 41 min
